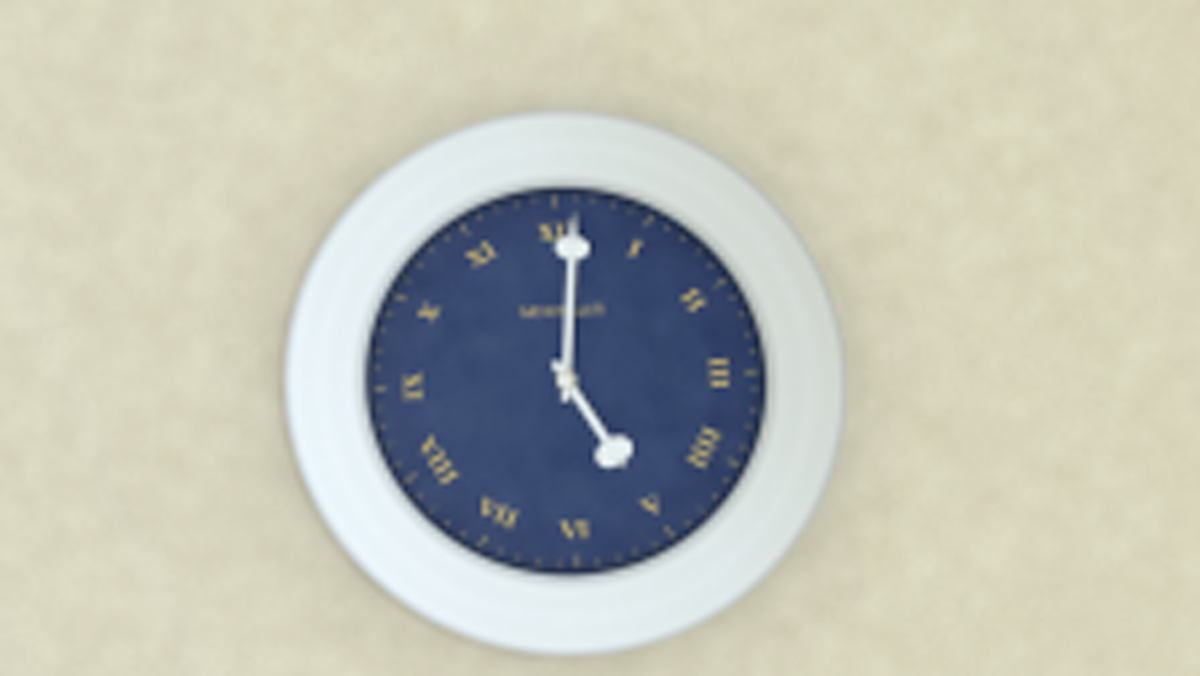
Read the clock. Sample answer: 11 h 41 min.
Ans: 5 h 01 min
